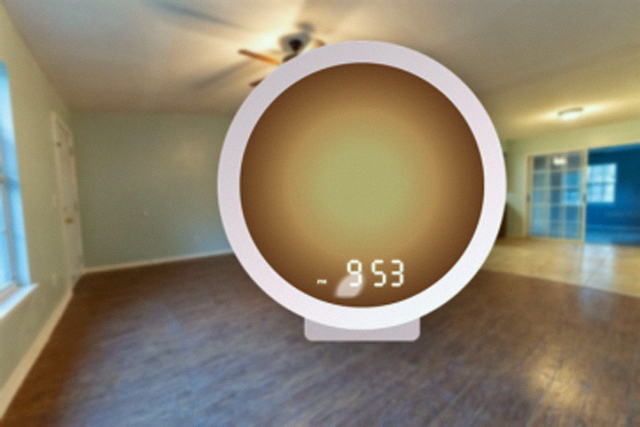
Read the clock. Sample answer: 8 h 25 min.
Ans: 9 h 53 min
